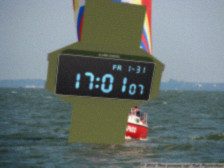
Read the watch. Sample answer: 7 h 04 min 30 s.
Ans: 17 h 01 min 07 s
